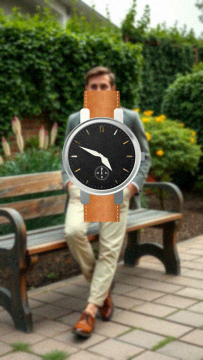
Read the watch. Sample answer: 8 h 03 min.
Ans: 4 h 49 min
